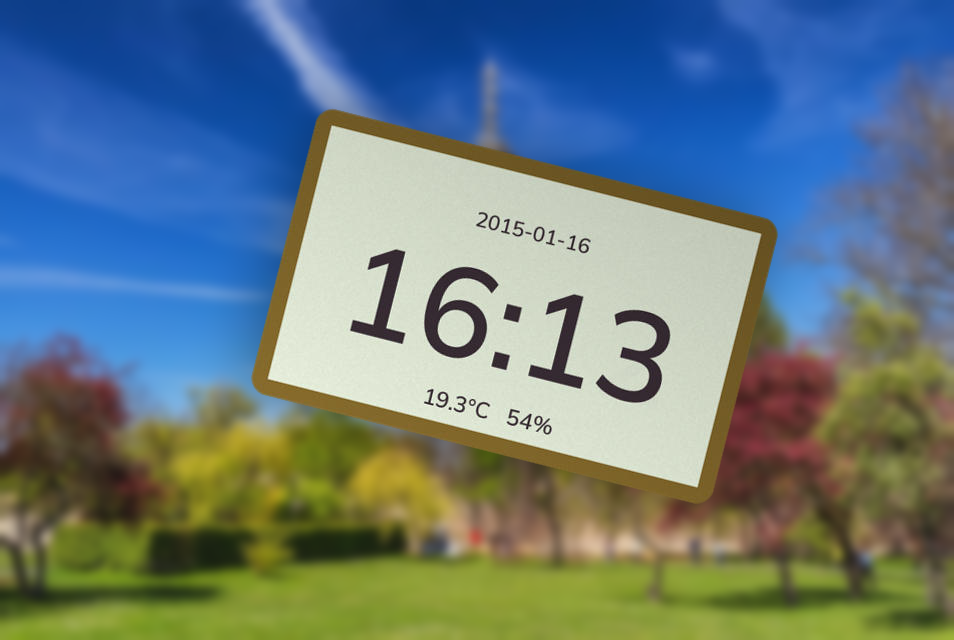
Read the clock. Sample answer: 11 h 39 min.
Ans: 16 h 13 min
